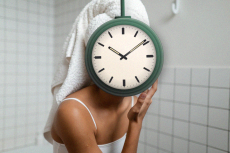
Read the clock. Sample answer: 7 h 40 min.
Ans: 10 h 09 min
